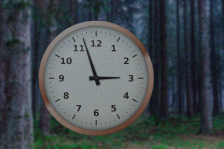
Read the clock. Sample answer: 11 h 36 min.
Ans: 2 h 57 min
